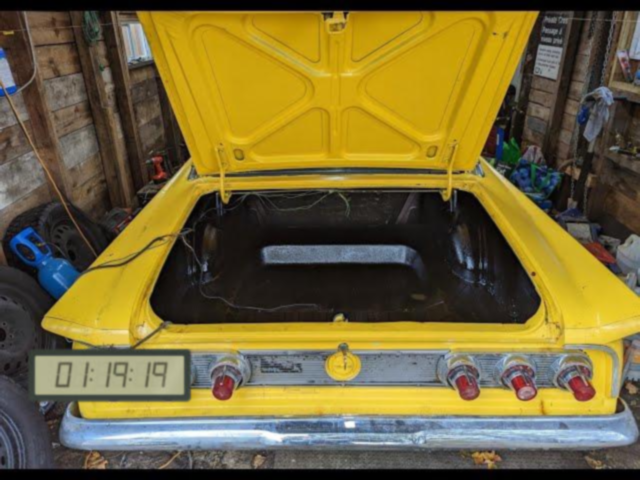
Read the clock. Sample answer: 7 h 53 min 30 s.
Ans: 1 h 19 min 19 s
